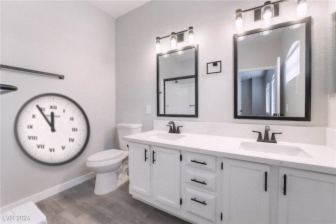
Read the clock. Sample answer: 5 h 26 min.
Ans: 11 h 54 min
